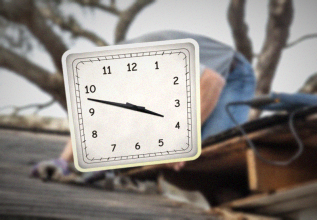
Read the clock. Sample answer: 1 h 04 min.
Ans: 3 h 48 min
